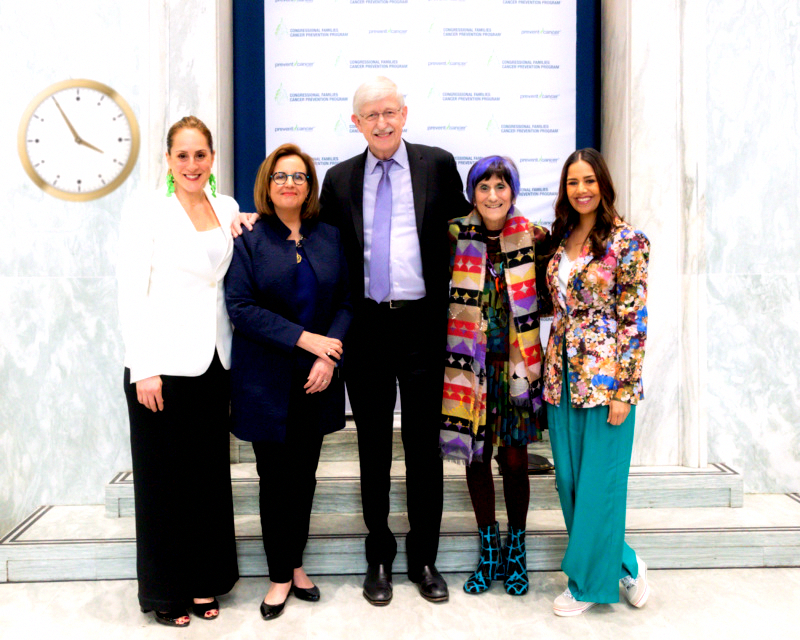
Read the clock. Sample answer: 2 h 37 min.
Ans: 3 h 55 min
